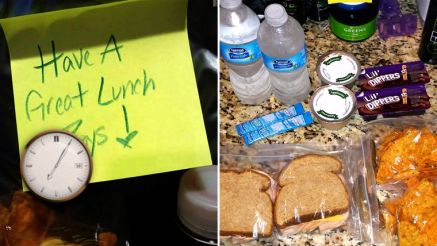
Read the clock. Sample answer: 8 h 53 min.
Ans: 7 h 05 min
